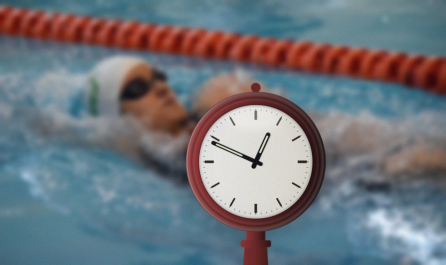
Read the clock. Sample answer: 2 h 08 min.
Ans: 12 h 49 min
